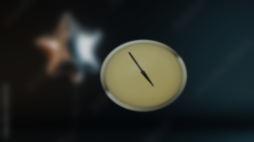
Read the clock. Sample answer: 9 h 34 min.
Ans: 4 h 55 min
